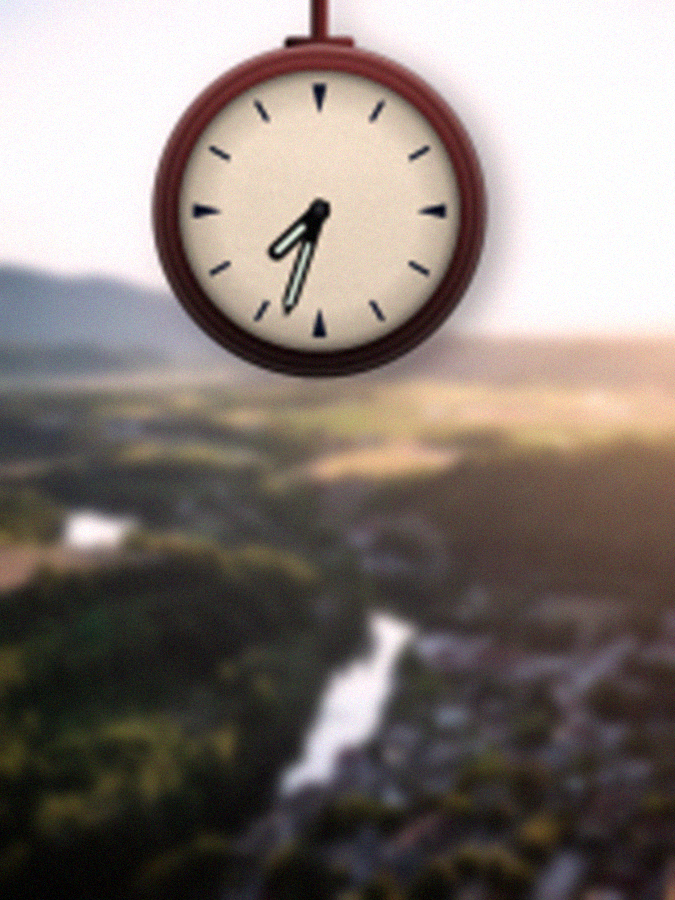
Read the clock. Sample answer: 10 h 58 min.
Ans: 7 h 33 min
